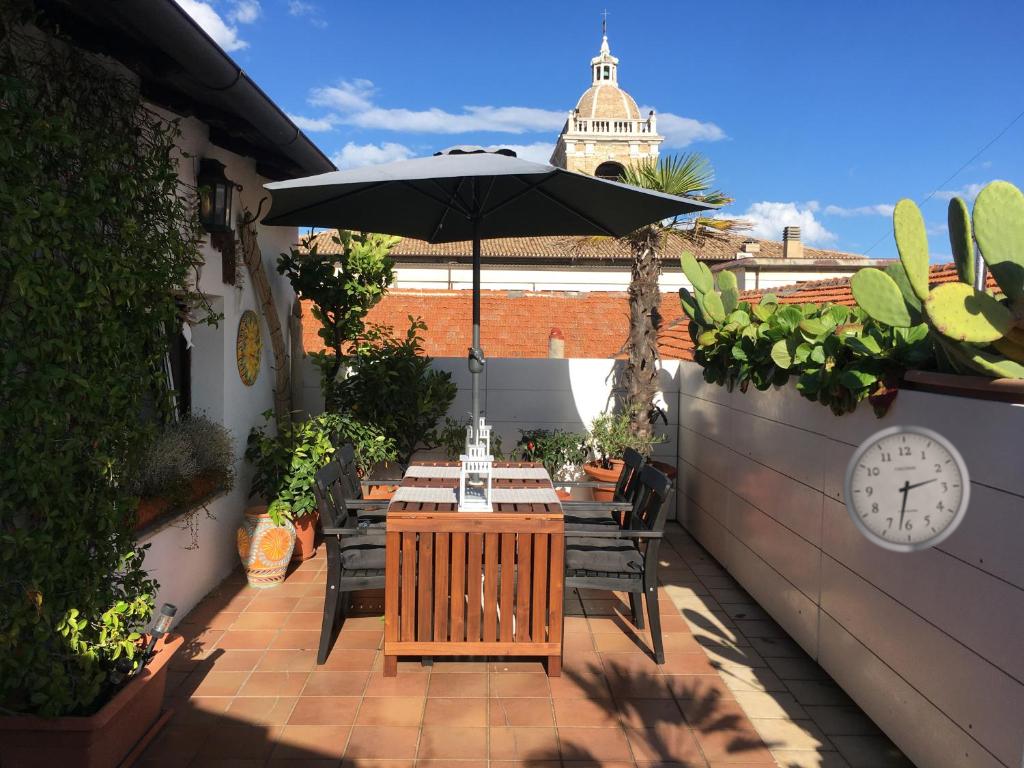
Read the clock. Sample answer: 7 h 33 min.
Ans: 2 h 32 min
